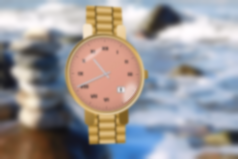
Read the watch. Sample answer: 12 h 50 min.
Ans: 10 h 41 min
